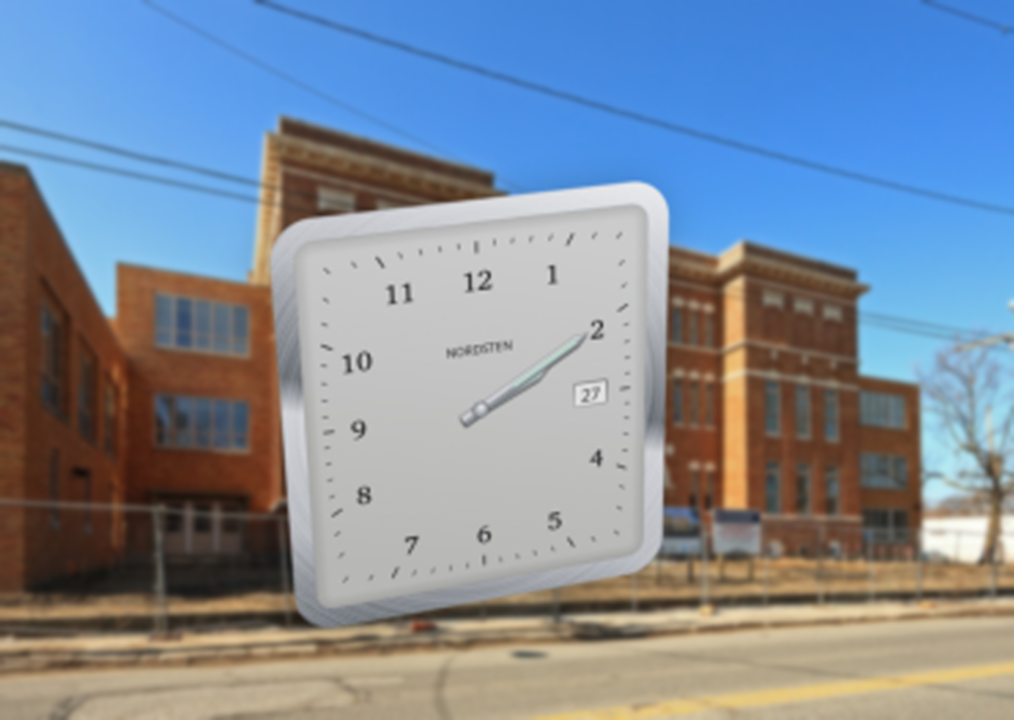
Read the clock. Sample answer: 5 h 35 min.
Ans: 2 h 10 min
